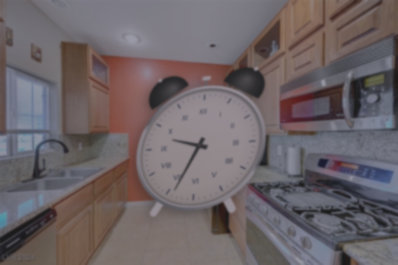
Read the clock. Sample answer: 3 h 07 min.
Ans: 9 h 34 min
